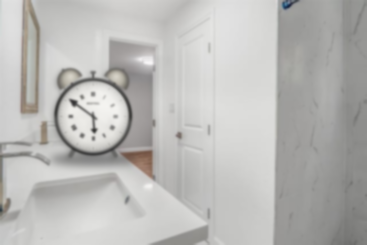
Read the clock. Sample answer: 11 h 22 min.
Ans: 5 h 51 min
